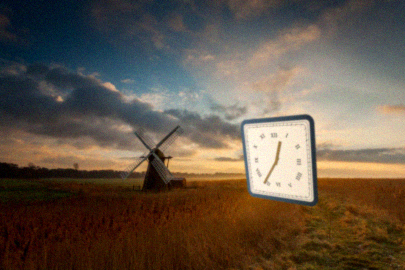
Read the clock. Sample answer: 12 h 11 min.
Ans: 12 h 36 min
